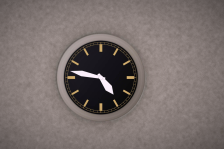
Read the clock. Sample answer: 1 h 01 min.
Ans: 4 h 47 min
